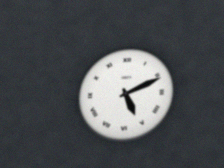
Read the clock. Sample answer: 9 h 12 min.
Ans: 5 h 11 min
